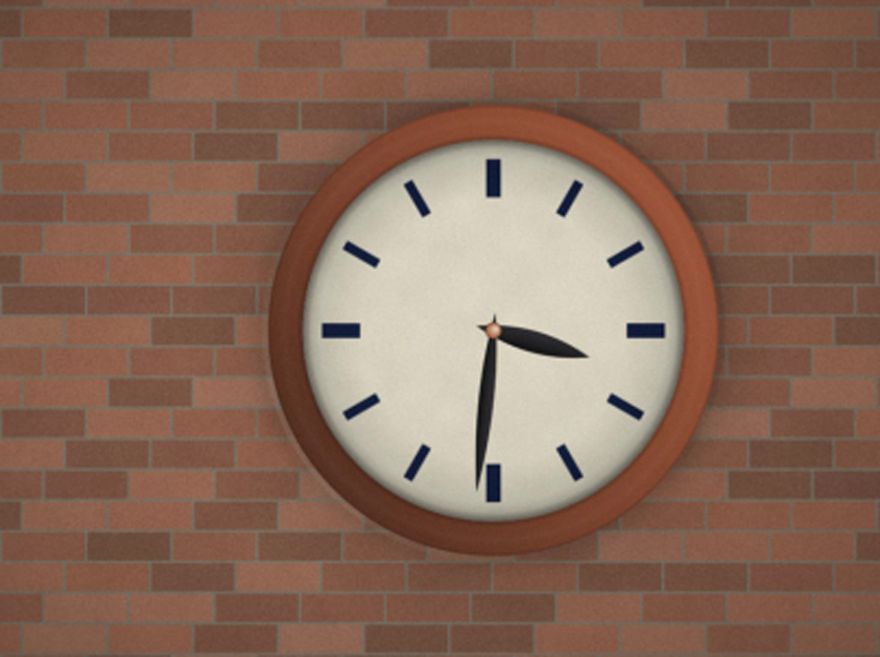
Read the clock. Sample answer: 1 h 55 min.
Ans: 3 h 31 min
